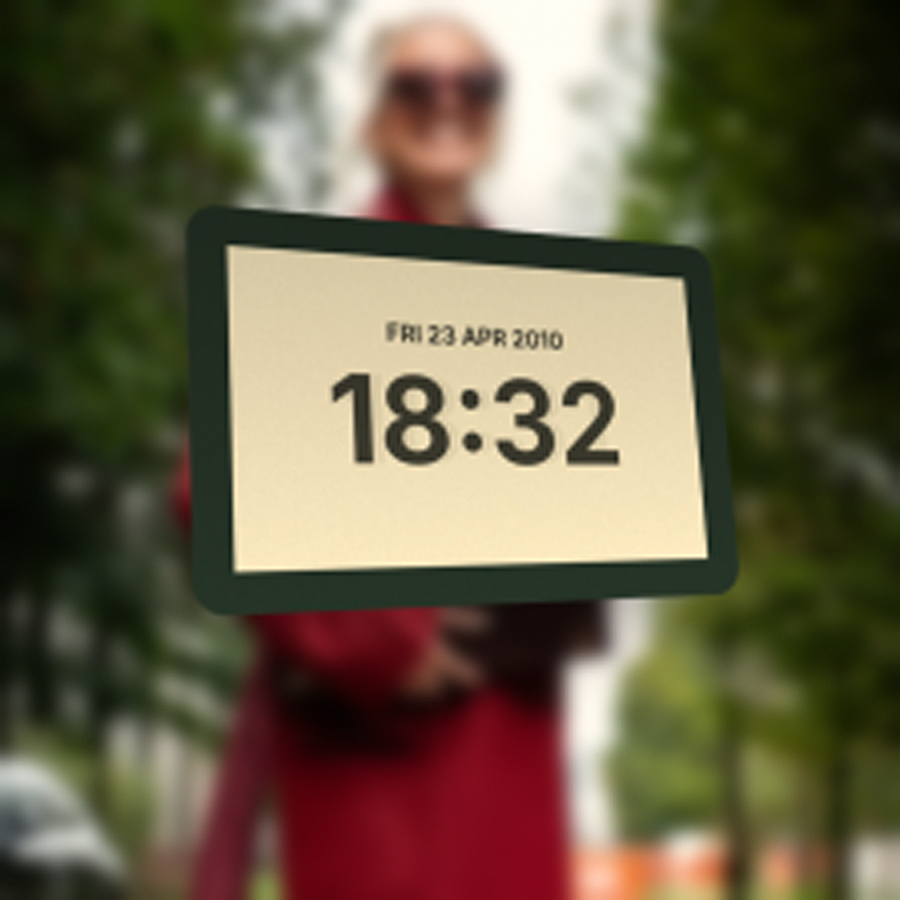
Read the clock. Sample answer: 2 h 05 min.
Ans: 18 h 32 min
